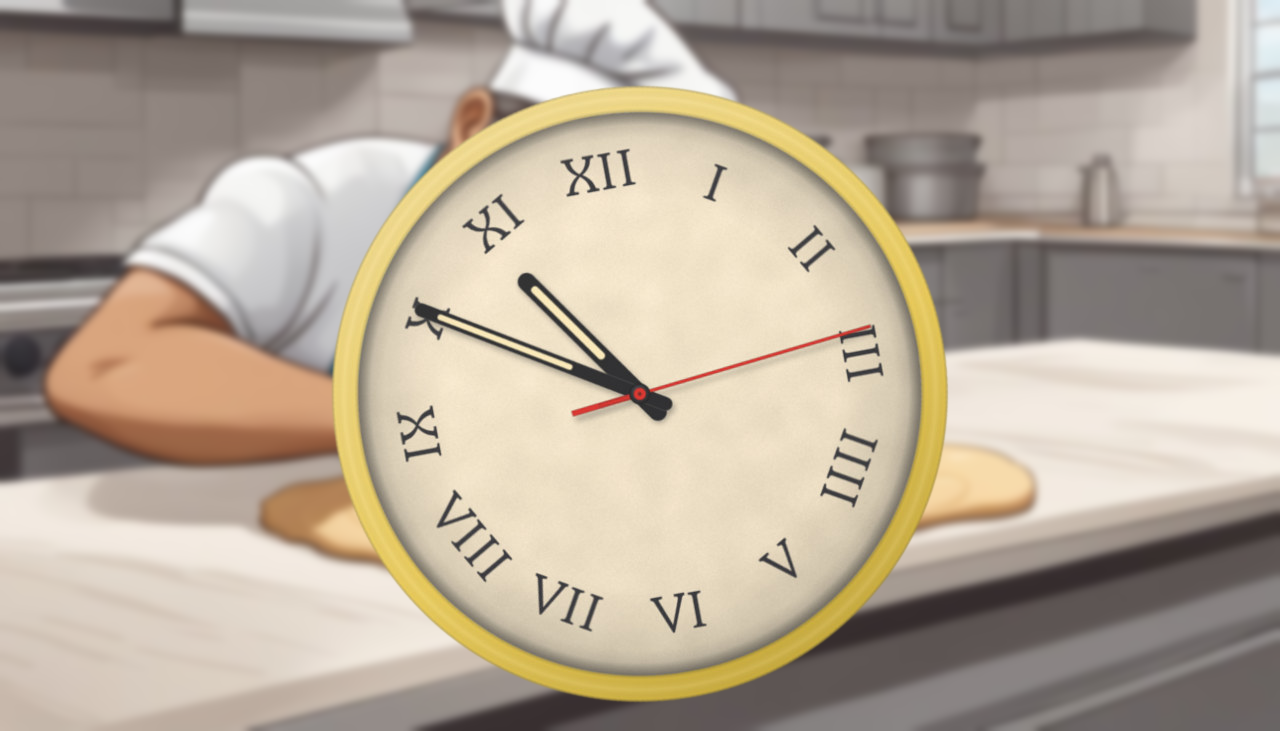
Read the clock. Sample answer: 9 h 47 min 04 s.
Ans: 10 h 50 min 14 s
